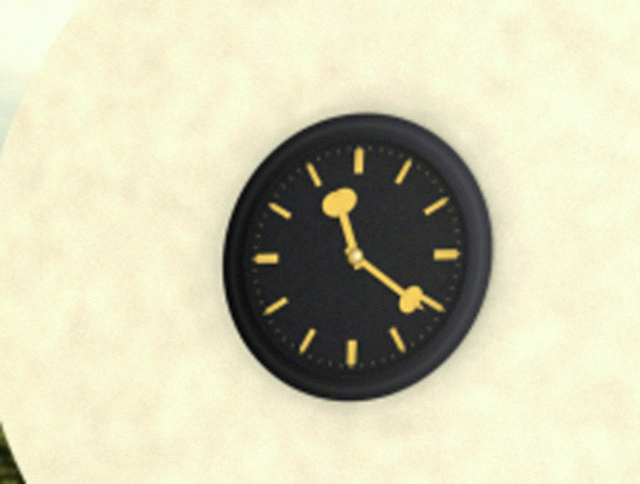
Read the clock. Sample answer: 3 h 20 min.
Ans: 11 h 21 min
